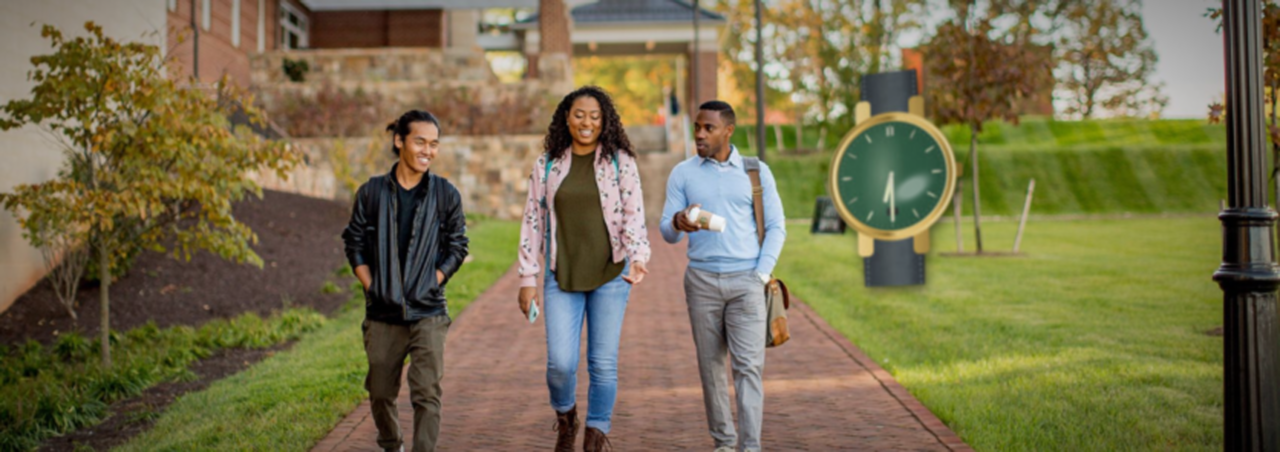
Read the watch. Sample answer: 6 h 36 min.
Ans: 6 h 30 min
